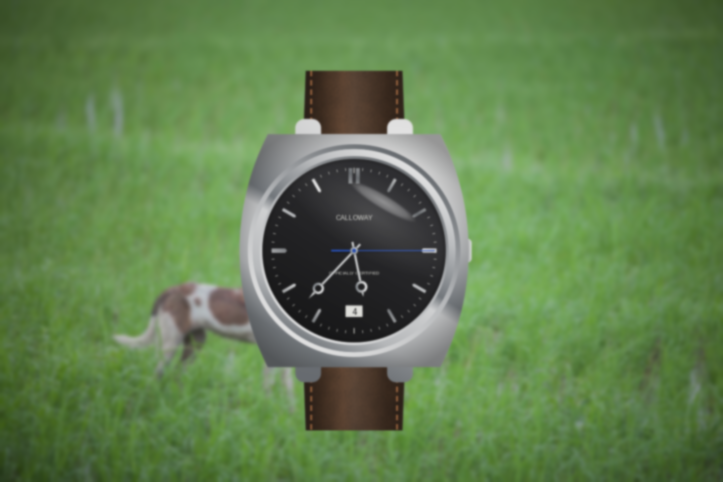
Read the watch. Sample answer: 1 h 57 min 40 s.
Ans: 5 h 37 min 15 s
